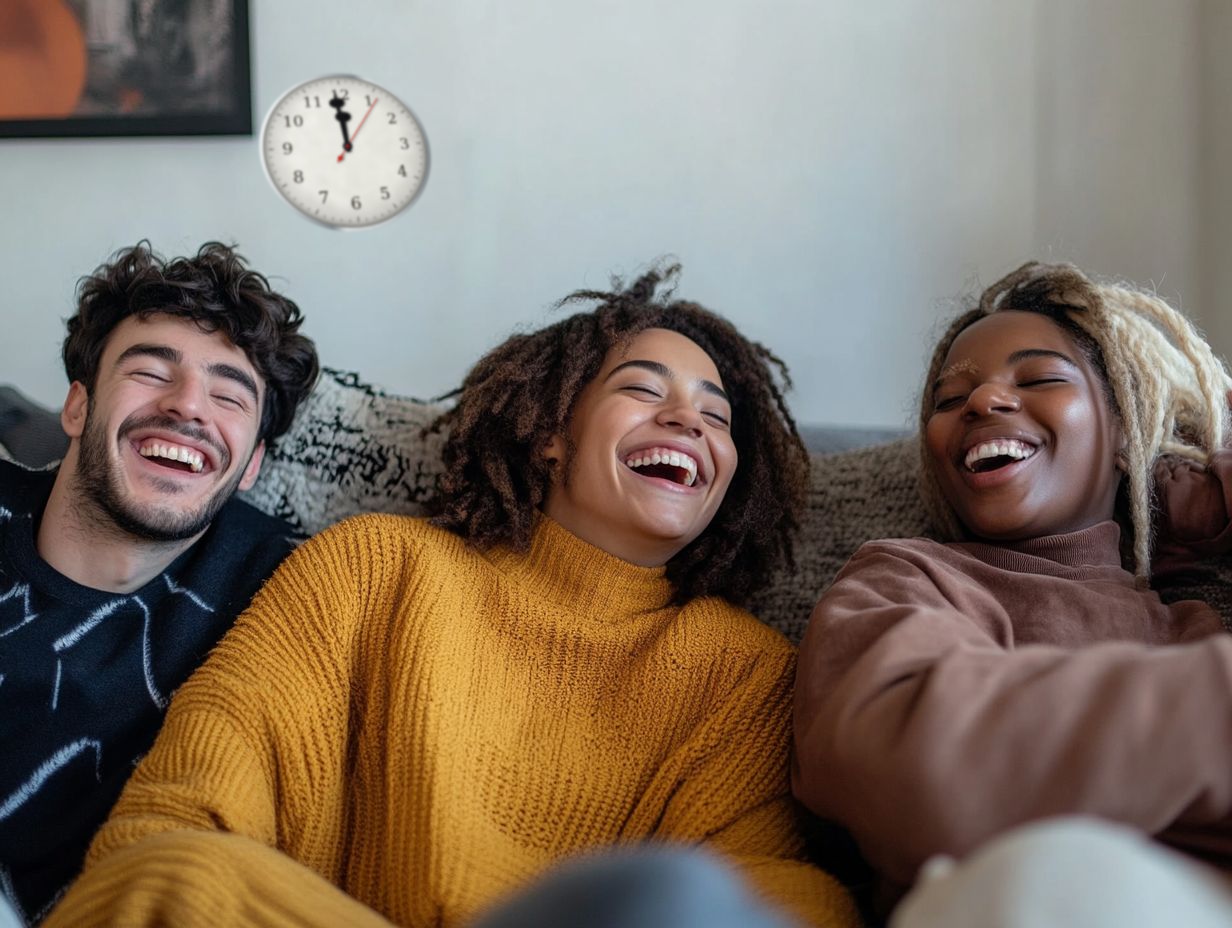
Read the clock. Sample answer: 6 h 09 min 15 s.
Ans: 11 h 59 min 06 s
